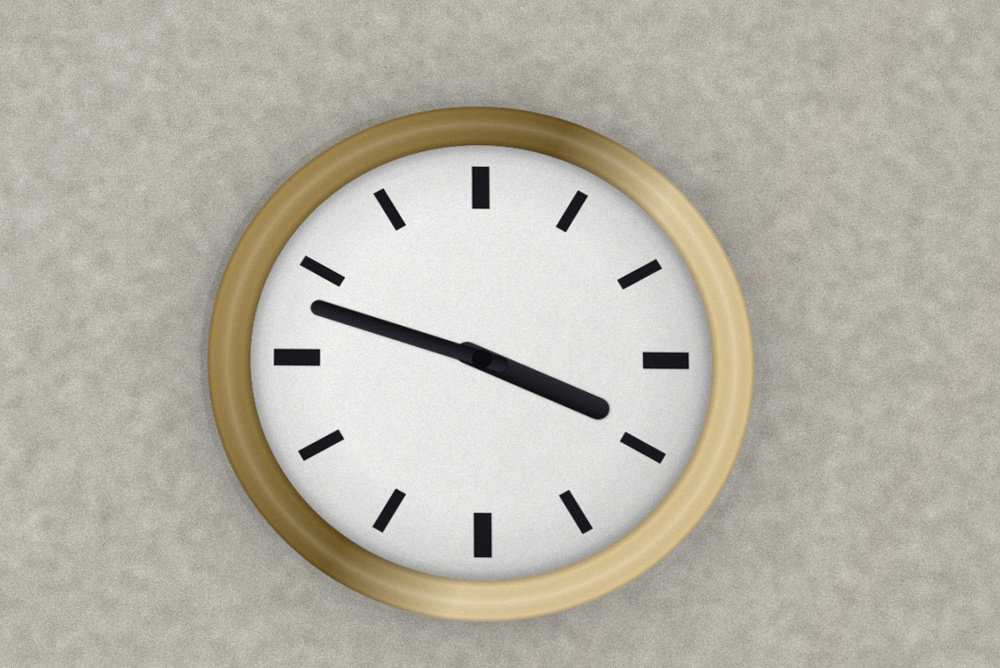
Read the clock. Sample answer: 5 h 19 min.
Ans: 3 h 48 min
